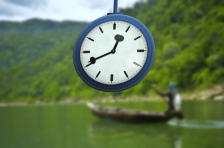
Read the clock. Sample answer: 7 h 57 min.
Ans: 12 h 41 min
